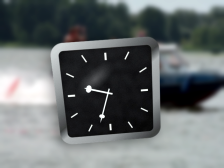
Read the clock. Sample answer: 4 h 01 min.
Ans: 9 h 33 min
